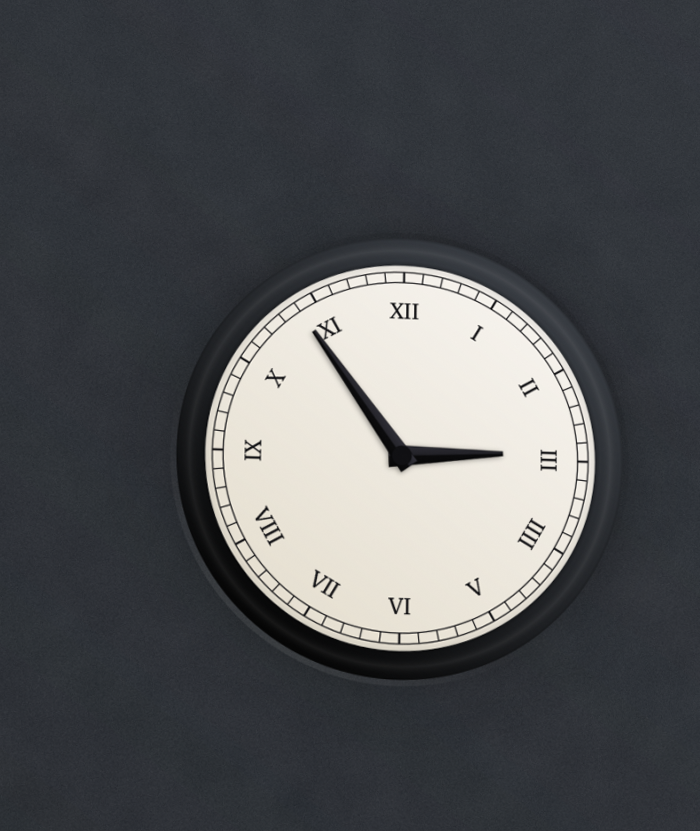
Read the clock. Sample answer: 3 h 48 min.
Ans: 2 h 54 min
